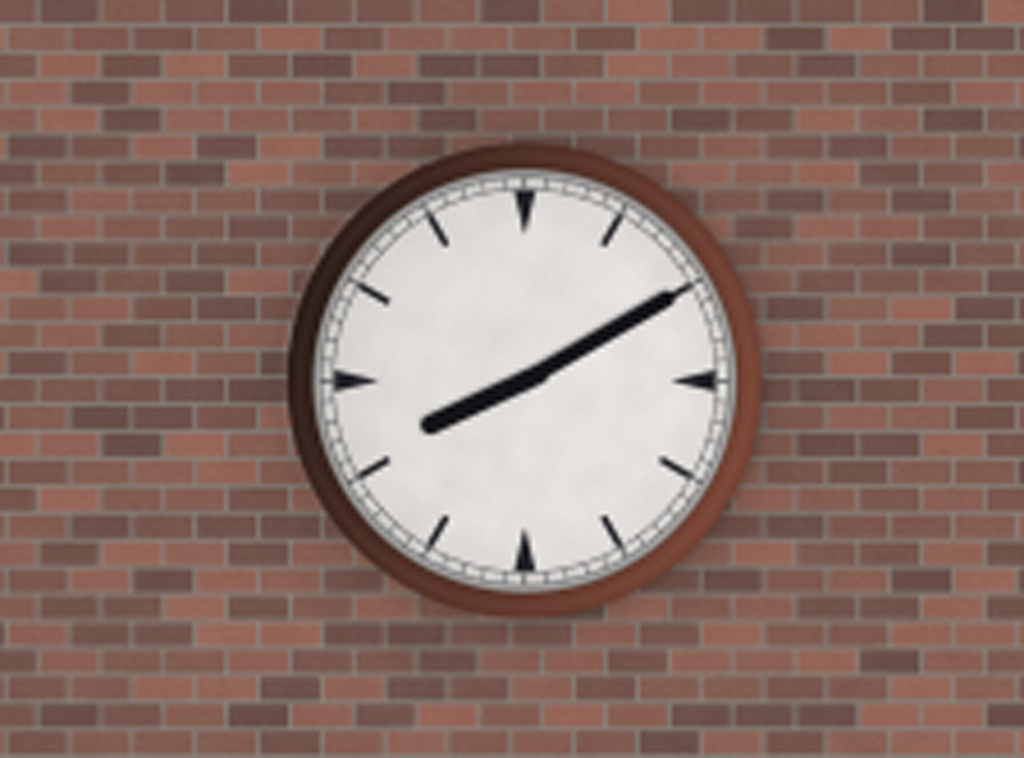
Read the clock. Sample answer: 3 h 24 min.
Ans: 8 h 10 min
